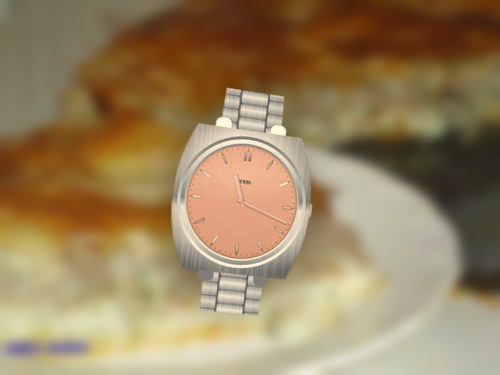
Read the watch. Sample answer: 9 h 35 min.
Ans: 11 h 18 min
